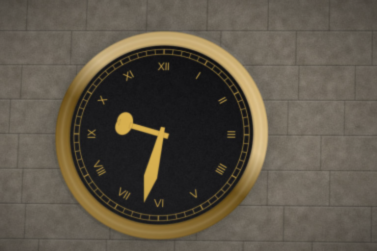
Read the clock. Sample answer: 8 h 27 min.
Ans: 9 h 32 min
